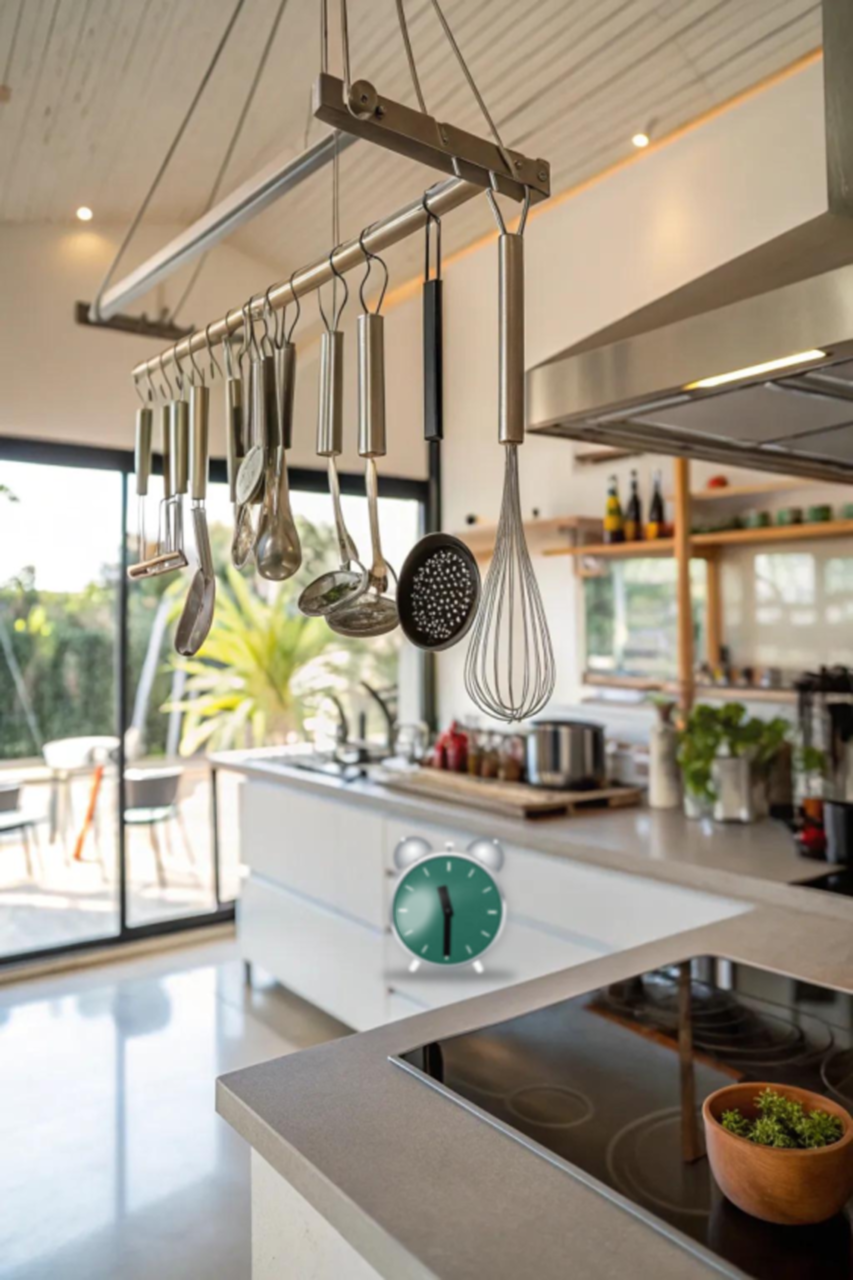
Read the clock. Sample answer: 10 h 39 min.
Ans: 11 h 30 min
